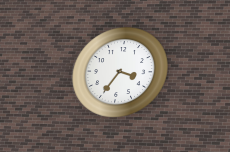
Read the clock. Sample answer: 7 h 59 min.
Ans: 3 h 35 min
